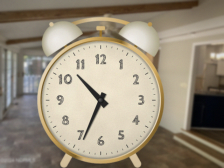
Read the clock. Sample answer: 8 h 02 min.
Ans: 10 h 34 min
